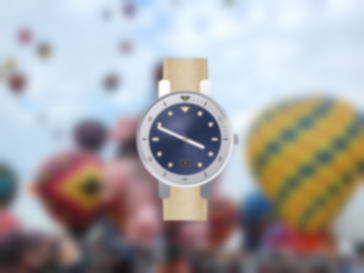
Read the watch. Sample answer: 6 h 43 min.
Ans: 3 h 49 min
